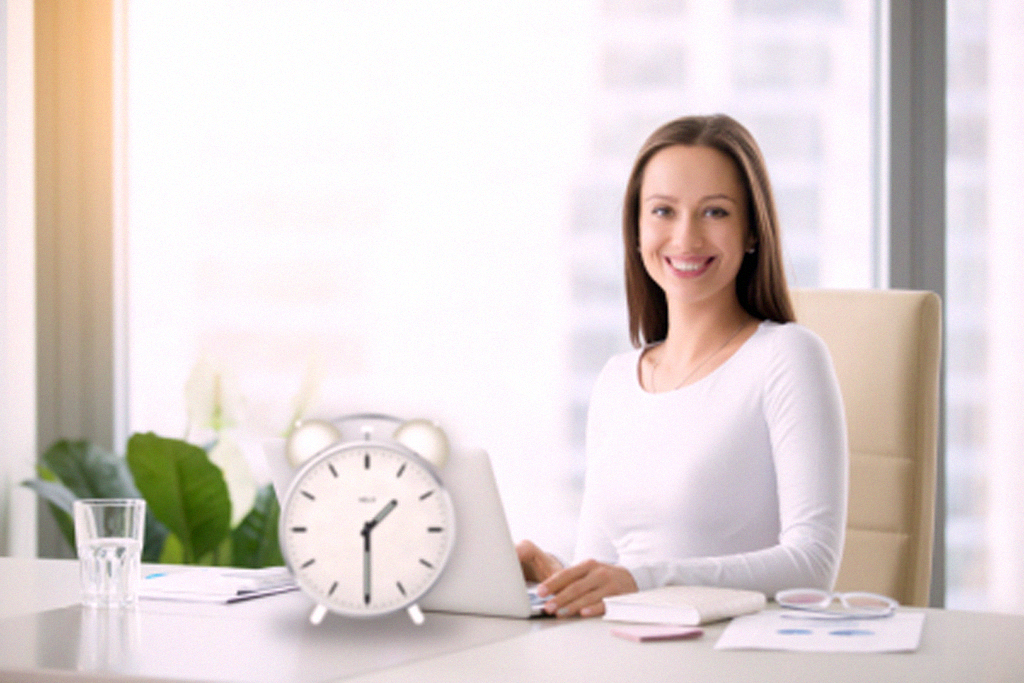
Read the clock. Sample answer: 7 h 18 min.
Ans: 1 h 30 min
